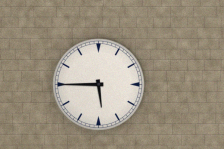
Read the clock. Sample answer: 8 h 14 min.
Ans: 5 h 45 min
